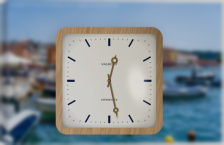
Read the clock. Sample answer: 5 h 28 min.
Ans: 12 h 28 min
